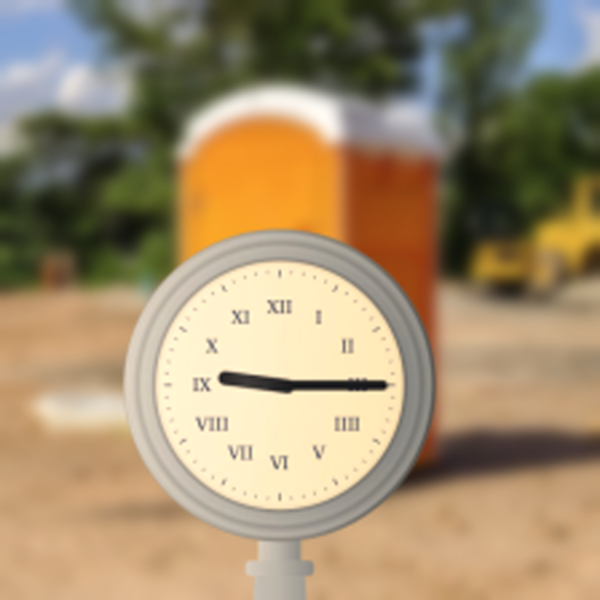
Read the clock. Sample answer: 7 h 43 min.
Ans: 9 h 15 min
